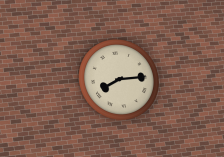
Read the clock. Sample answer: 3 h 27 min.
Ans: 8 h 15 min
